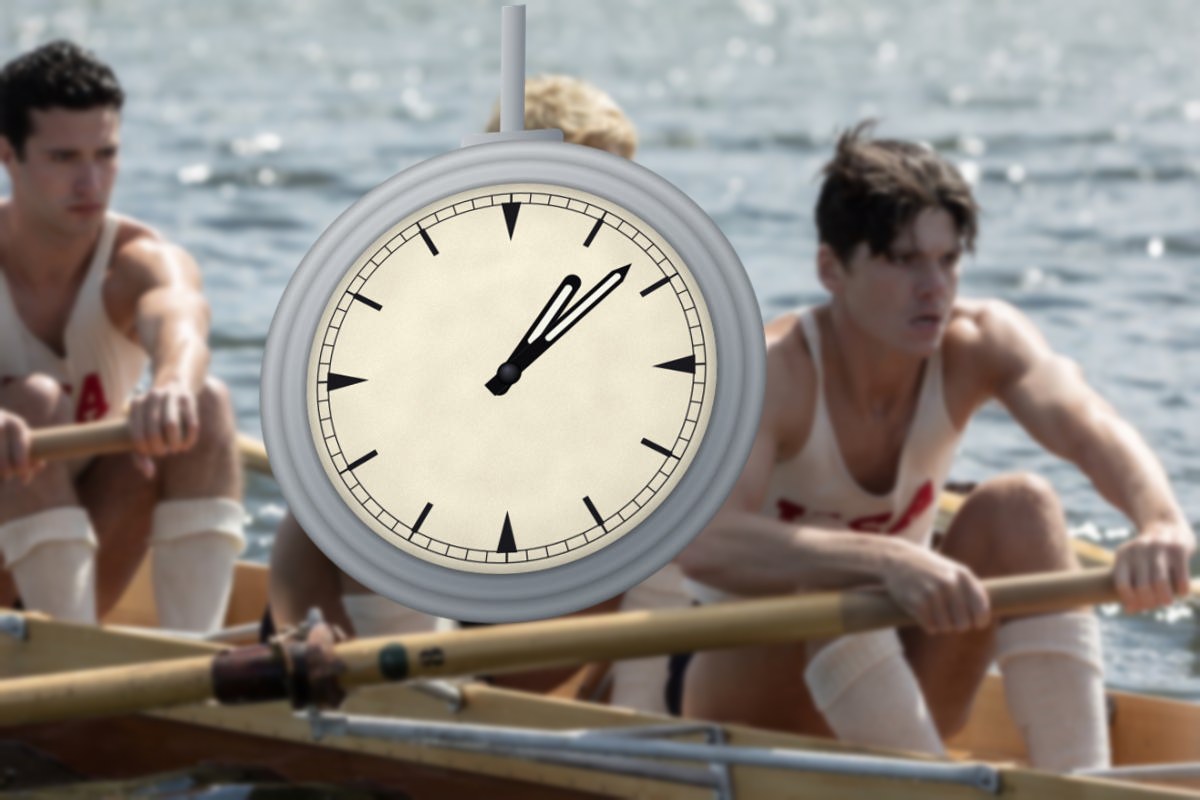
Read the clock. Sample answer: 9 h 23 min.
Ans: 1 h 08 min
